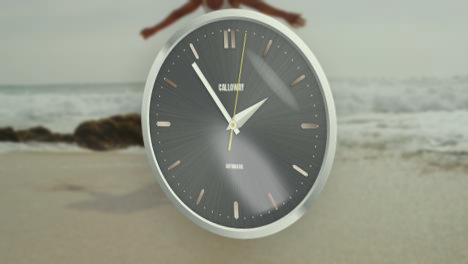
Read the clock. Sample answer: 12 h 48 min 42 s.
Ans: 1 h 54 min 02 s
